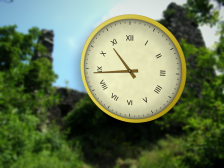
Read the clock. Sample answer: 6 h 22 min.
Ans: 10 h 44 min
